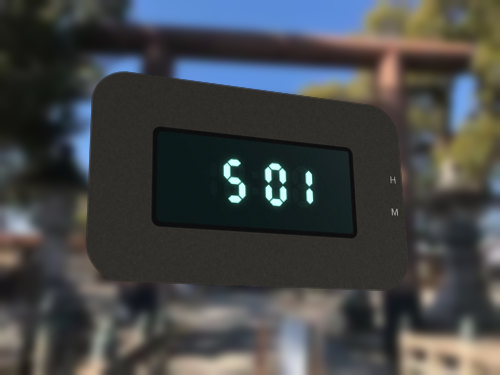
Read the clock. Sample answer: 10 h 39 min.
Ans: 5 h 01 min
